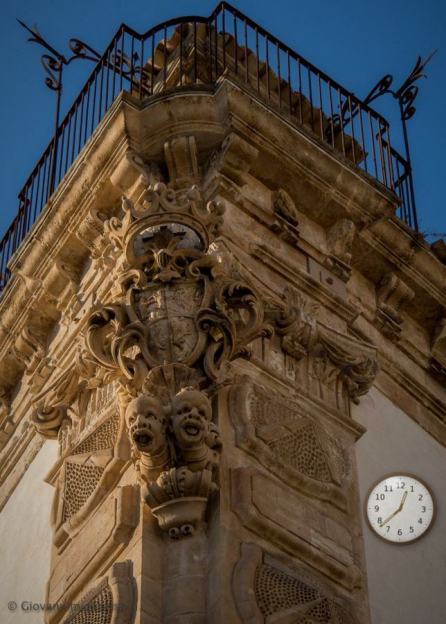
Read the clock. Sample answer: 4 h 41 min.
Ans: 12 h 38 min
